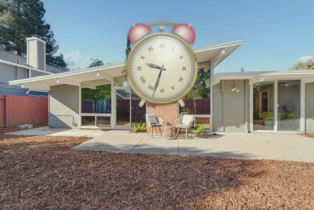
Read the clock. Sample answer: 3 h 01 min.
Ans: 9 h 33 min
